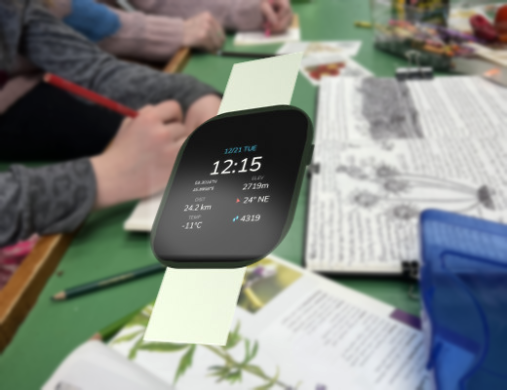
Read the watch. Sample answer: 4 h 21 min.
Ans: 12 h 15 min
